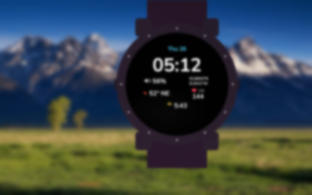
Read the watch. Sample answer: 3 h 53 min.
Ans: 5 h 12 min
